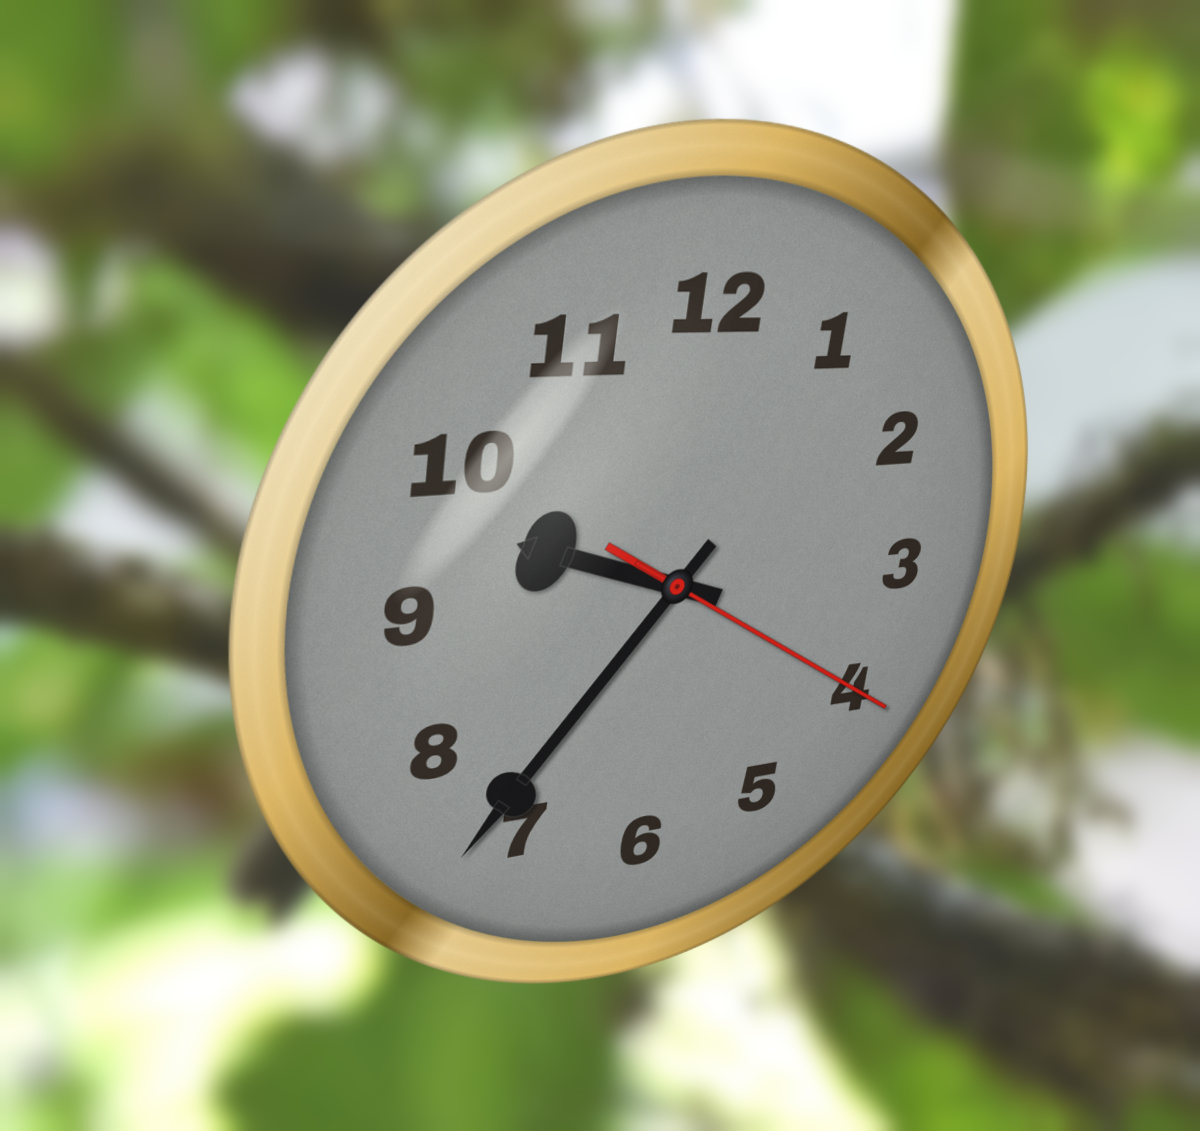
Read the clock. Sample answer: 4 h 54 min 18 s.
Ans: 9 h 36 min 20 s
